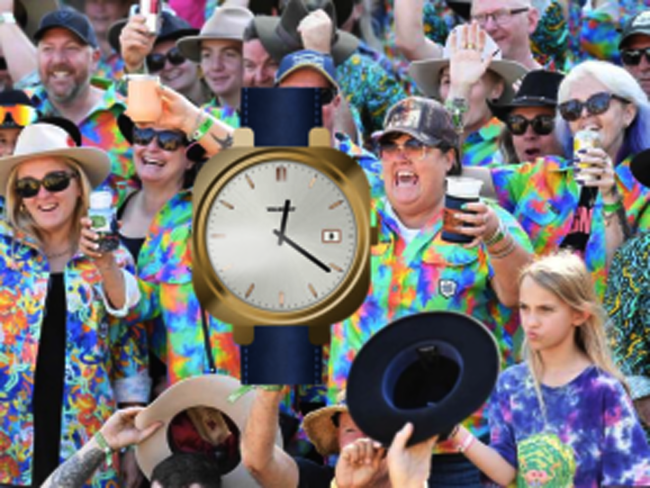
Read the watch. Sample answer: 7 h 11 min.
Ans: 12 h 21 min
